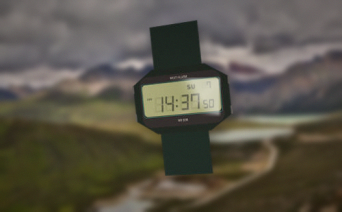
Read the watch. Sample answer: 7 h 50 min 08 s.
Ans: 14 h 37 min 50 s
